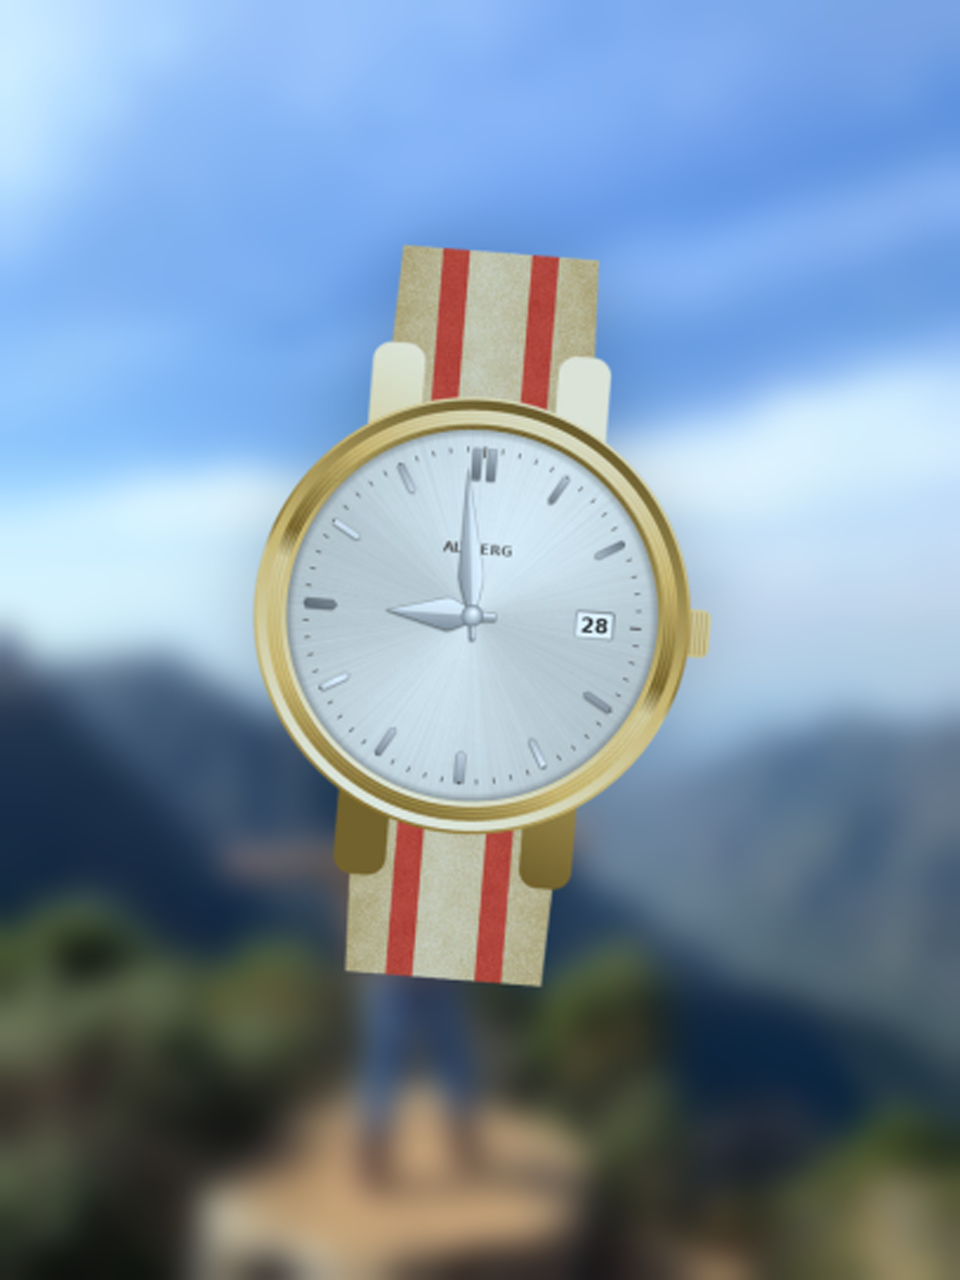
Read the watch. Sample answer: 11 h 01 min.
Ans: 8 h 59 min
